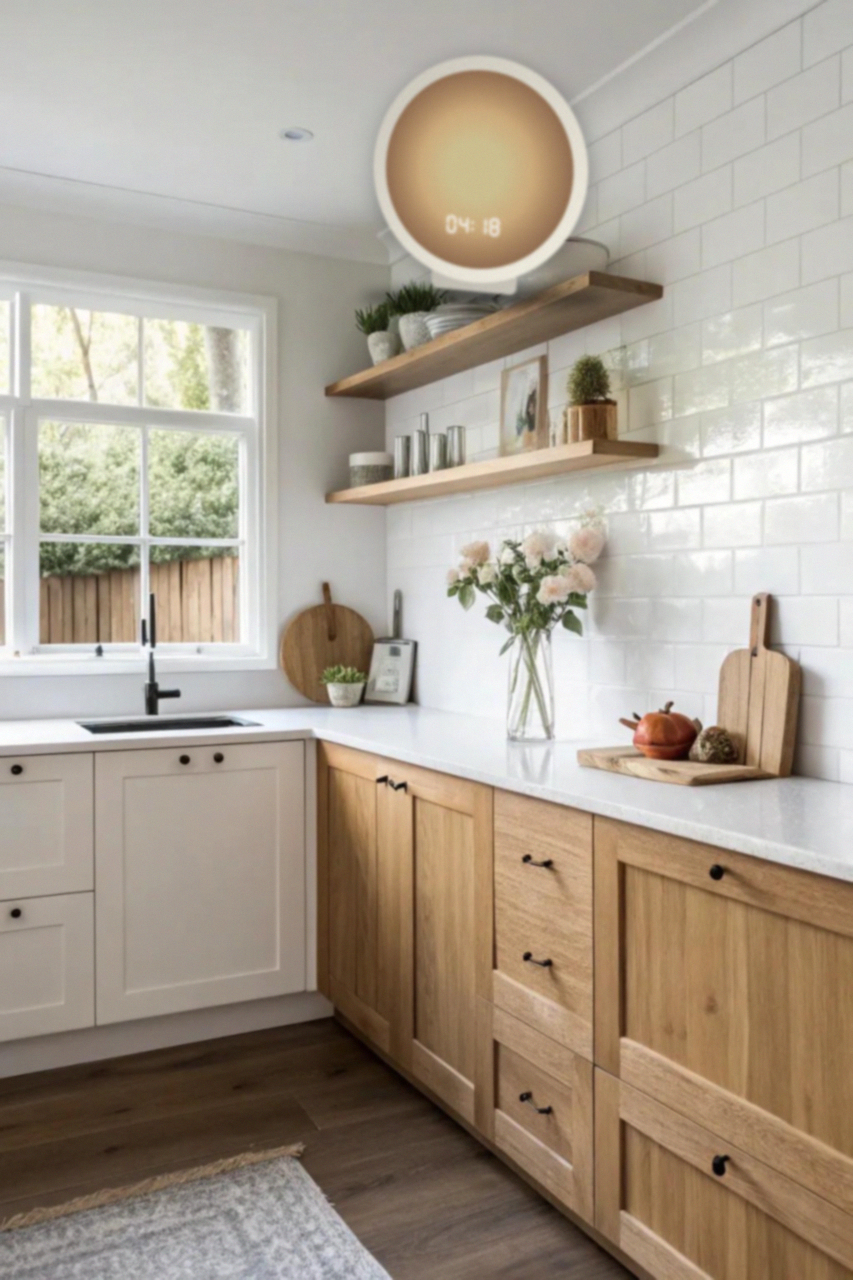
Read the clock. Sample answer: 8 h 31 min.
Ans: 4 h 18 min
